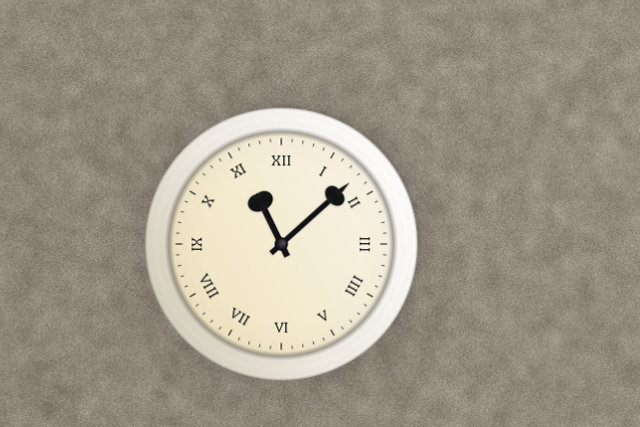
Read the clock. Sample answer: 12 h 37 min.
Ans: 11 h 08 min
